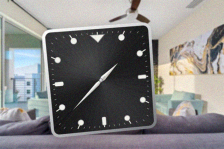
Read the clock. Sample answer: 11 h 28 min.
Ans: 1 h 38 min
